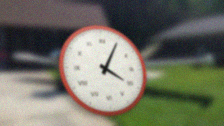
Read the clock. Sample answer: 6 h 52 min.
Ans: 4 h 05 min
